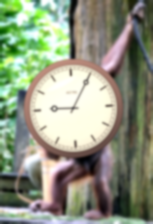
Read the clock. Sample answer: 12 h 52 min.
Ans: 9 h 05 min
